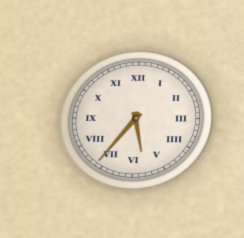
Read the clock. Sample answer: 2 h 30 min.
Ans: 5 h 36 min
